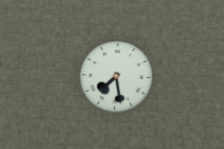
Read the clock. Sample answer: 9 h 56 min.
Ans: 7 h 28 min
